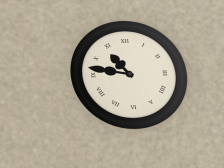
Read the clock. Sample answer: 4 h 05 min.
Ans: 10 h 47 min
